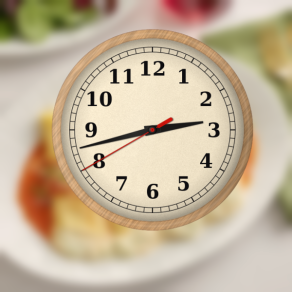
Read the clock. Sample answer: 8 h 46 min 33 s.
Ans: 2 h 42 min 40 s
